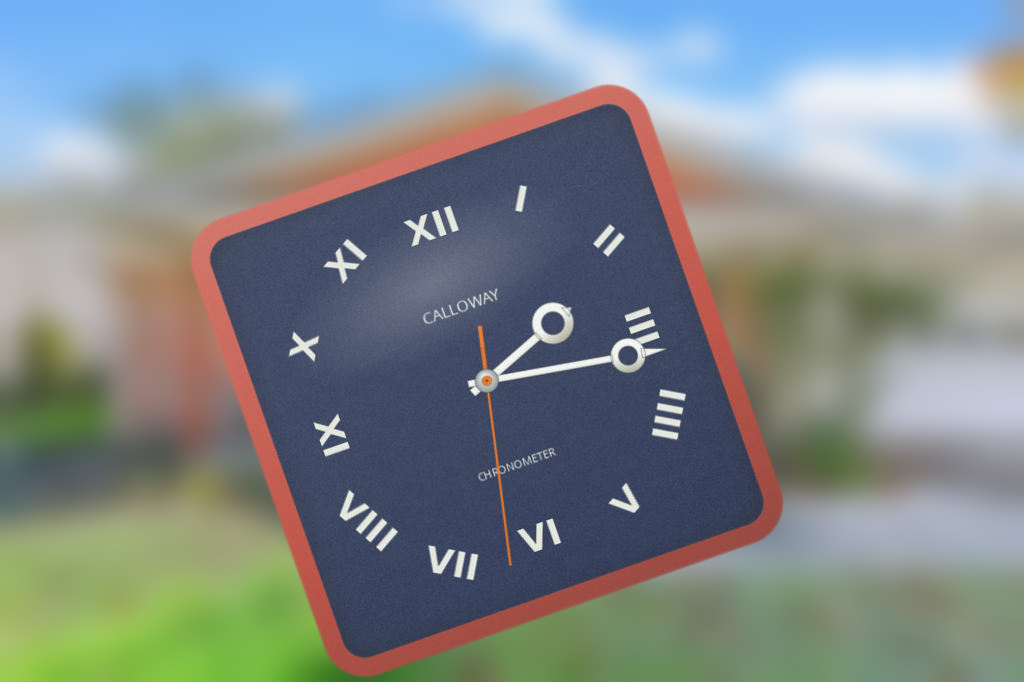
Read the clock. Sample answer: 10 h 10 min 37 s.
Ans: 2 h 16 min 32 s
